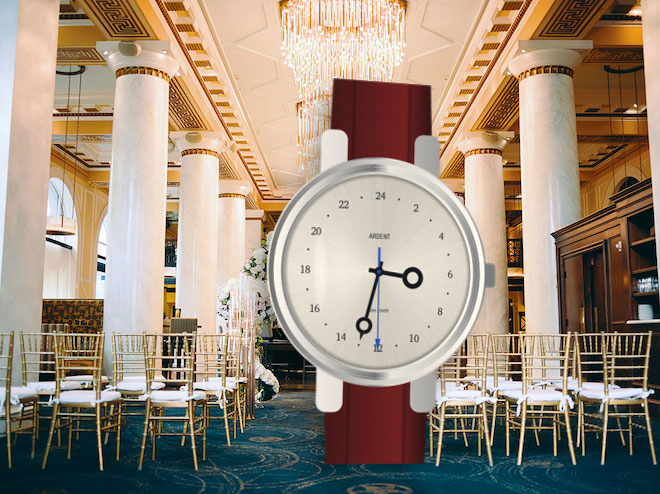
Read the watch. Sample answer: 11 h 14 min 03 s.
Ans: 6 h 32 min 30 s
